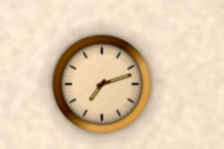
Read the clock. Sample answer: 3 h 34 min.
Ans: 7 h 12 min
